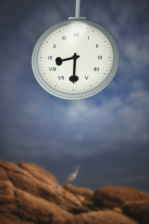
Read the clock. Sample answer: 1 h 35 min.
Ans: 8 h 30 min
